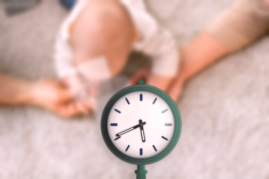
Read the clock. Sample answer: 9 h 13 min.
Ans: 5 h 41 min
